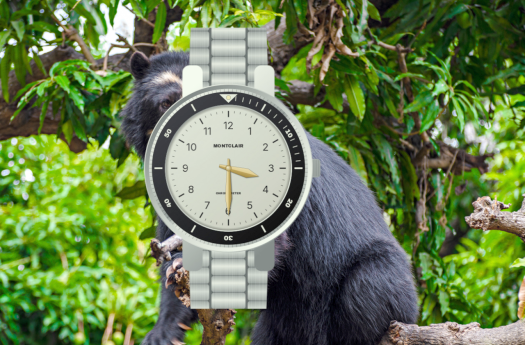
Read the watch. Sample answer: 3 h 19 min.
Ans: 3 h 30 min
